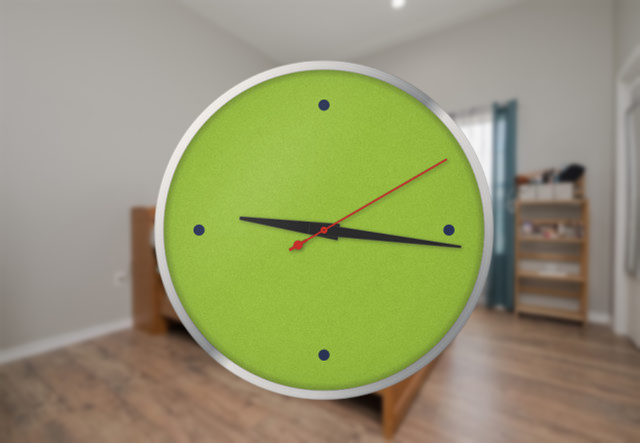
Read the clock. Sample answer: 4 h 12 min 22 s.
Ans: 9 h 16 min 10 s
